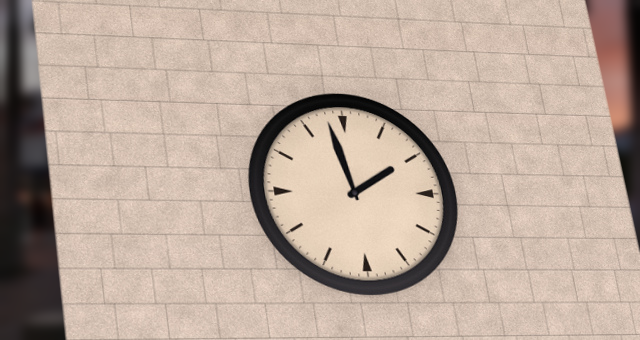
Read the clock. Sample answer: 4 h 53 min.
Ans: 1 h 58 min
